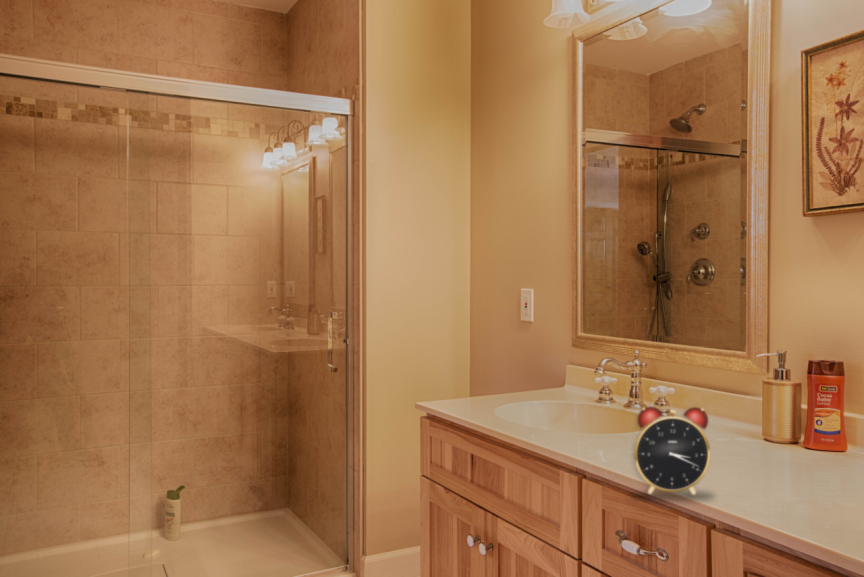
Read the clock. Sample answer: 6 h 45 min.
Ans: 3 h 19 min
